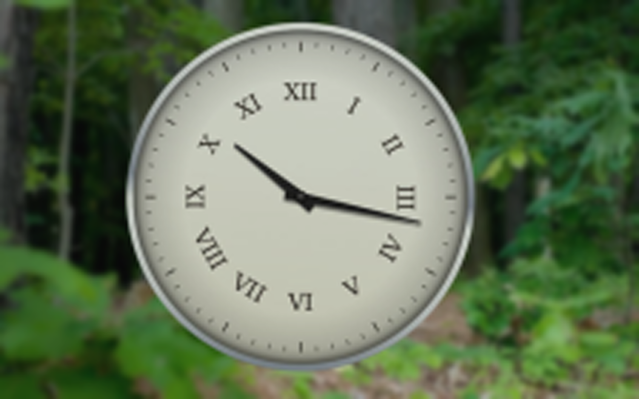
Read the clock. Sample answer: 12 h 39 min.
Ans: 10 h 17 min
